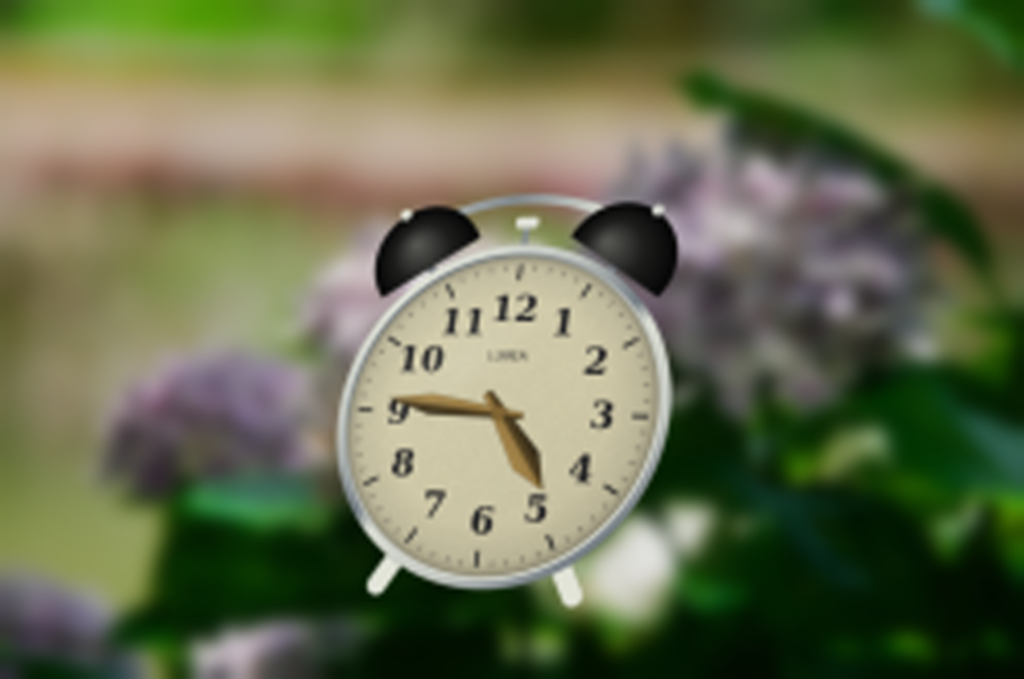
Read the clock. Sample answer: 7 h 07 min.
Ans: 4 h 46 min
